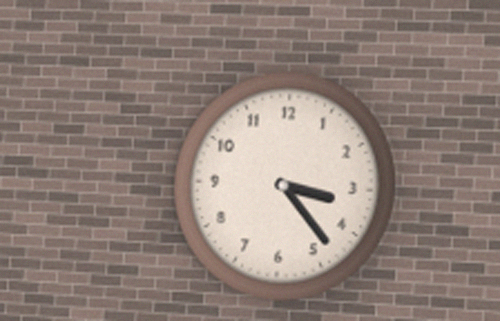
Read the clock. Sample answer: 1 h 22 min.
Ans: 3 h 23 min
